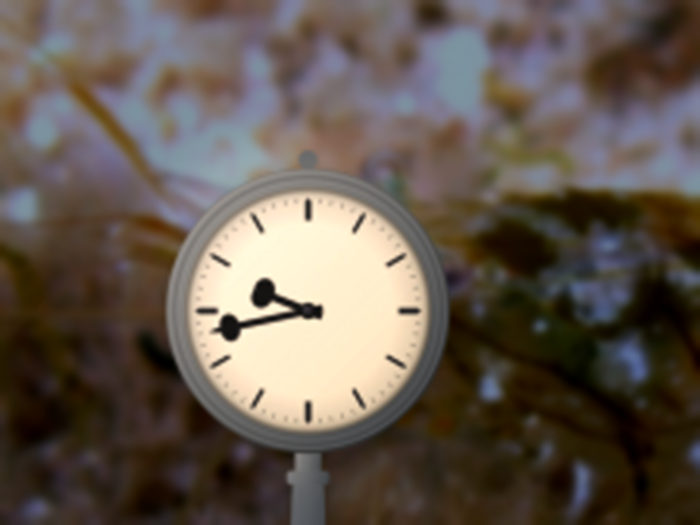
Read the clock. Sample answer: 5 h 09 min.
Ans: 9 h 43 min
